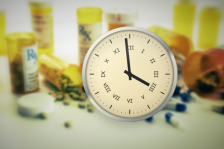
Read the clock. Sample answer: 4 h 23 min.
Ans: 3 h 59 min
